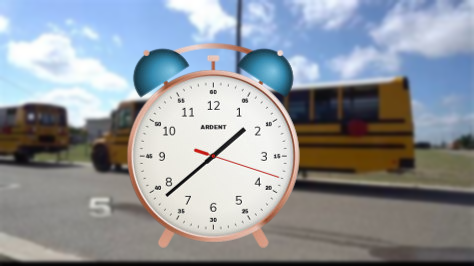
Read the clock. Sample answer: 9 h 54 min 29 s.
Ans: 1 h 38 min 18 s
